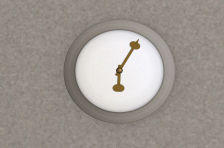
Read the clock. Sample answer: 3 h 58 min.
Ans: 6 h 05 min
